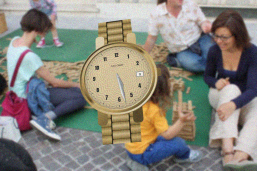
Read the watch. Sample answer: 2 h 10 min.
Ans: 5 h 28 min
